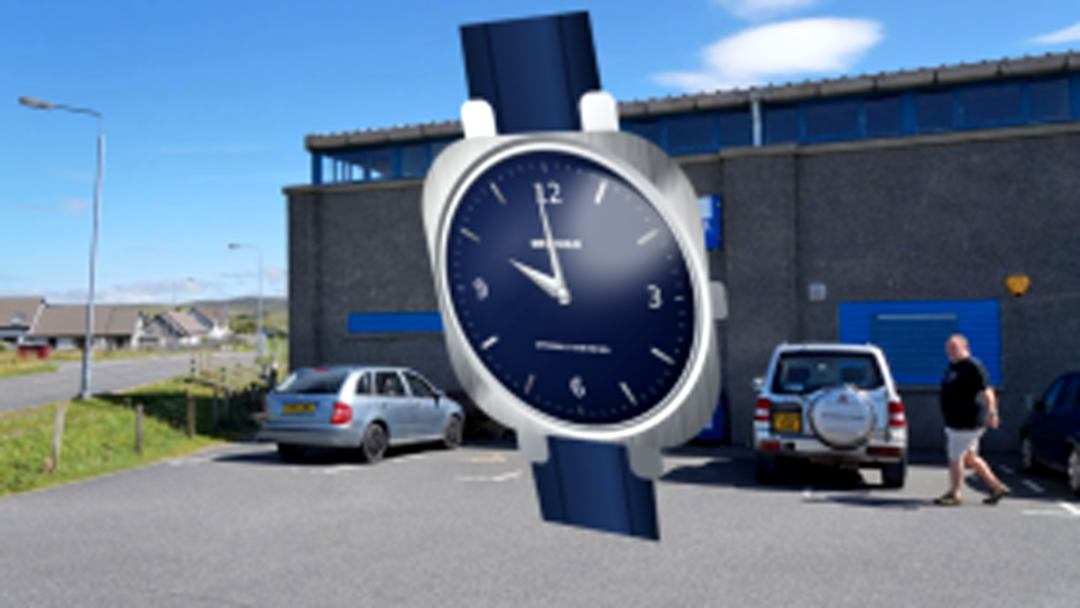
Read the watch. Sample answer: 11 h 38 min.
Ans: 9 h 59 min
